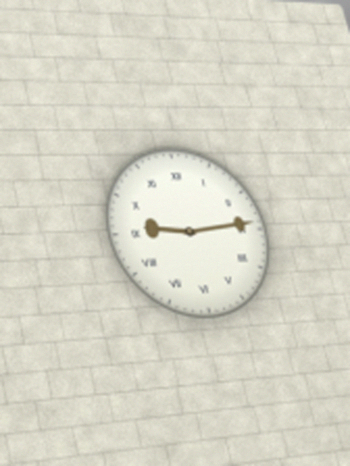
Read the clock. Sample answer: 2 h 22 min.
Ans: 9 h 14 min
